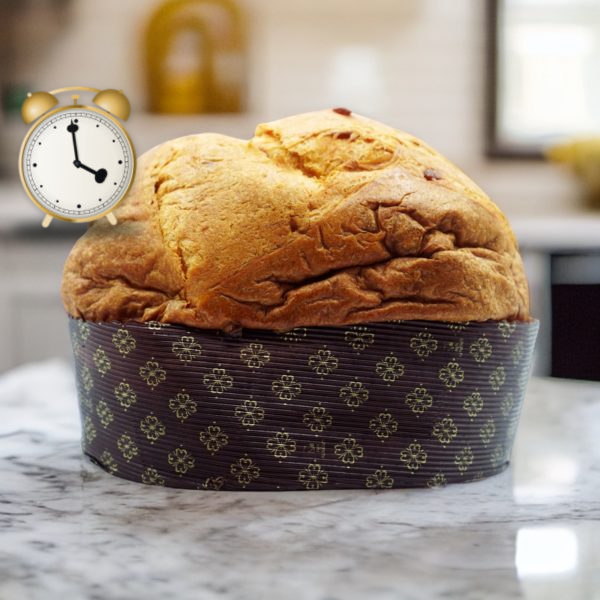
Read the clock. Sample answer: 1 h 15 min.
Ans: 3 h 59 min
